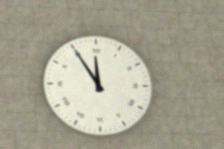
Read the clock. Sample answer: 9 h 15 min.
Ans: 11 h 55 min
